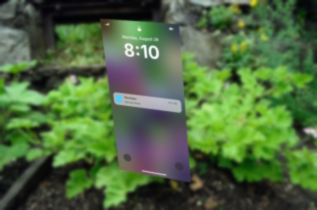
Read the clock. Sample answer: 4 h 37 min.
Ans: 8 h 10 min
